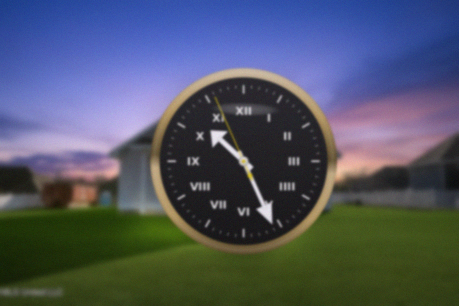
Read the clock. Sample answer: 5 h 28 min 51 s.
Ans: 10 h 25 min 56 s
